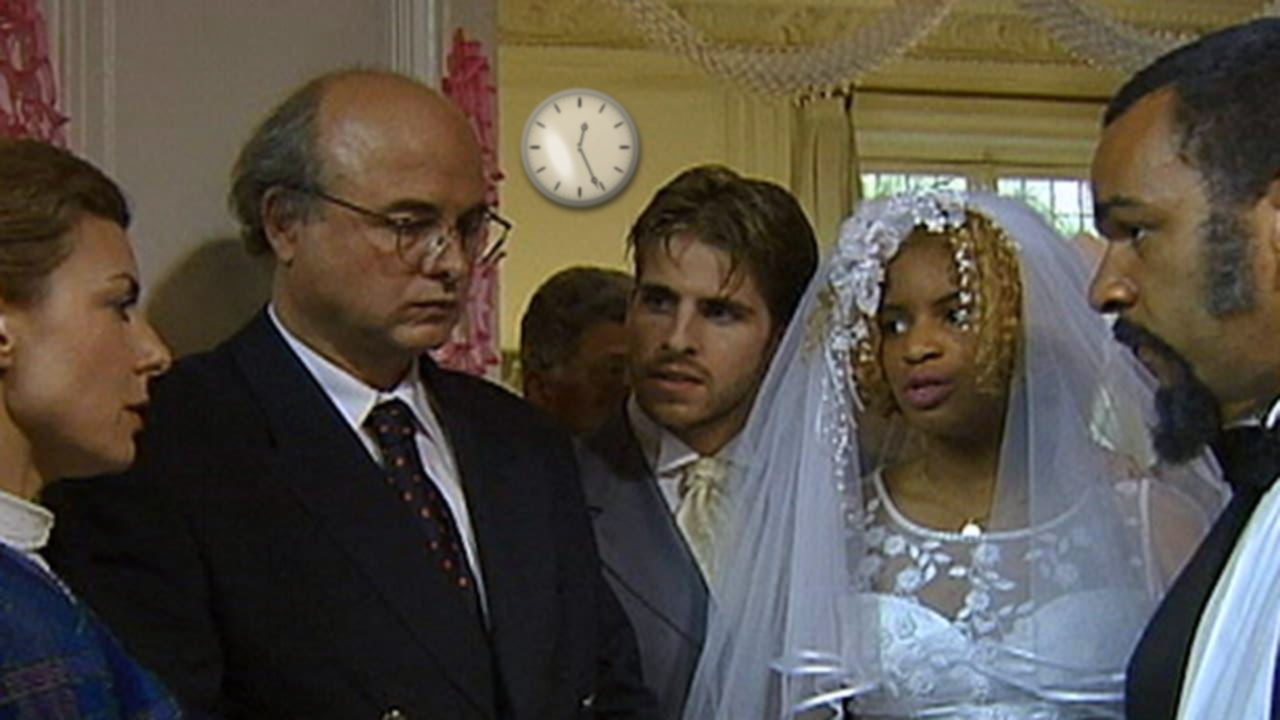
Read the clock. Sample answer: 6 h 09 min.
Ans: 12 h 26 min
